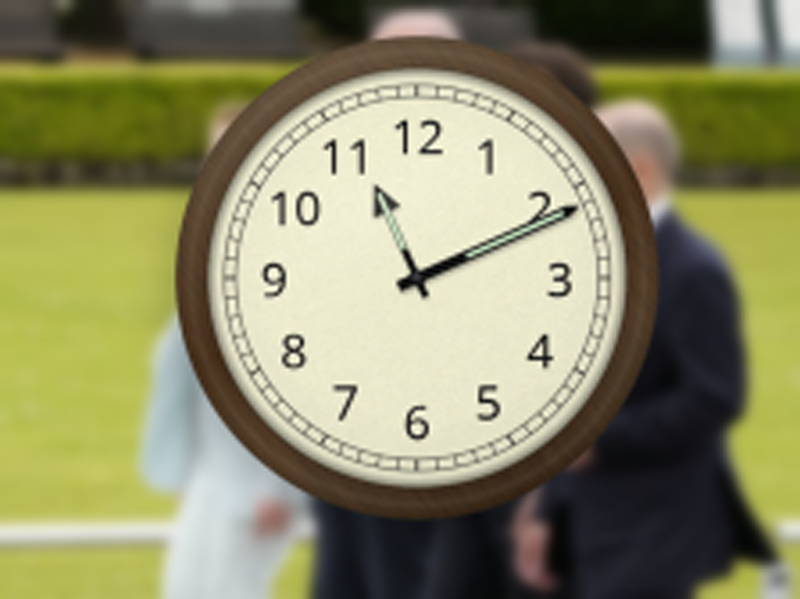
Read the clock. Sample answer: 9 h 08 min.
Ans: 11 h 11 min
